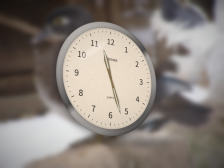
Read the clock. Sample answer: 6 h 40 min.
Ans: 11 h 27 min
